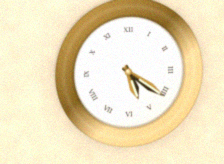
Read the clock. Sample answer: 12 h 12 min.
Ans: 5 h 21 min
